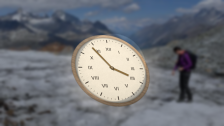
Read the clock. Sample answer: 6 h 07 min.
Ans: 3 h 54 min
